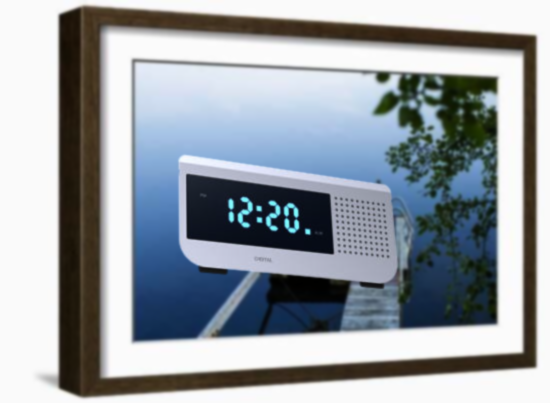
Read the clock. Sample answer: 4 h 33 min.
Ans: 12 h 20 min
